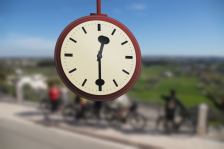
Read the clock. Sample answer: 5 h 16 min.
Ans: 12 h 30 min
